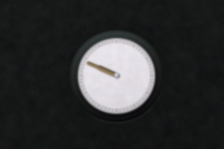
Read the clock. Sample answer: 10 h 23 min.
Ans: 9 h 49 min
